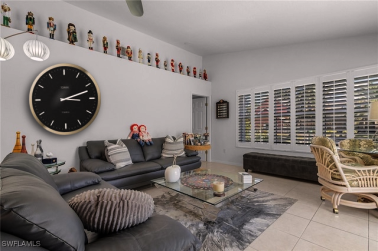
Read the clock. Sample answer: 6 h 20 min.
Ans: 3 h 12 min
